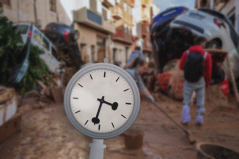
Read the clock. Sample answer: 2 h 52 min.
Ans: 3 h 32 min
